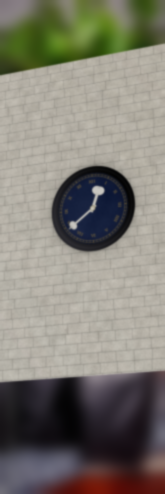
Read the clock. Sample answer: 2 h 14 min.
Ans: 12 h 39 min
